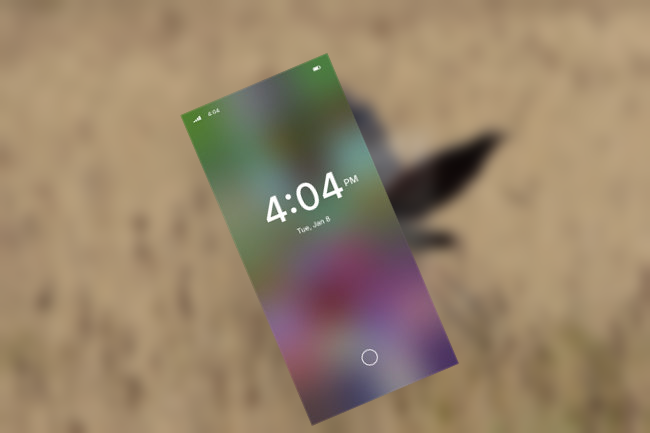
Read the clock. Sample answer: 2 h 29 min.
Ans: 4 h 04 min
